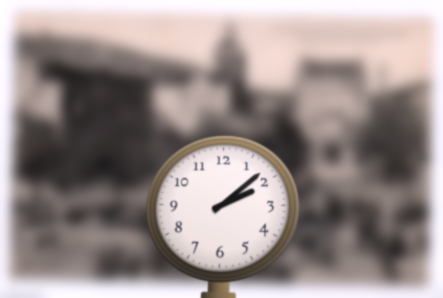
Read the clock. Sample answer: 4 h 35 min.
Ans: 2 h 08 min
